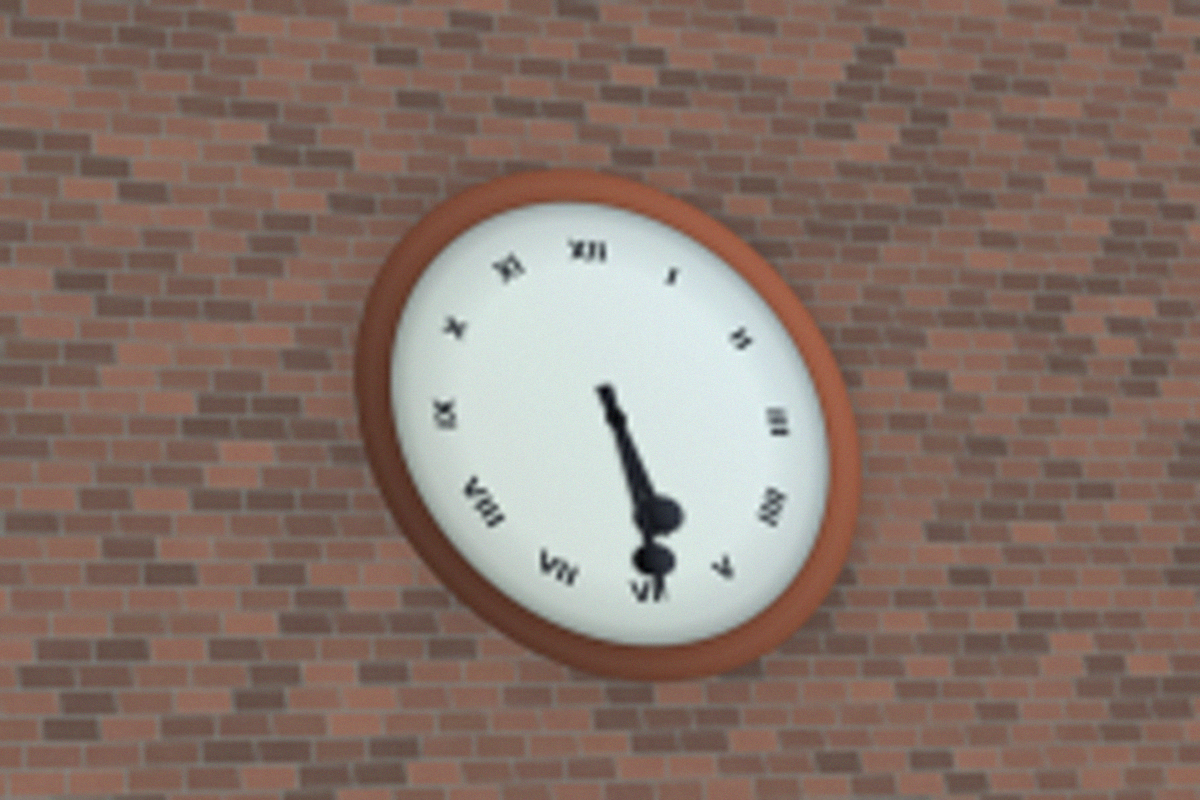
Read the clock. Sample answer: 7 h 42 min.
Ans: 5 h 29 min
